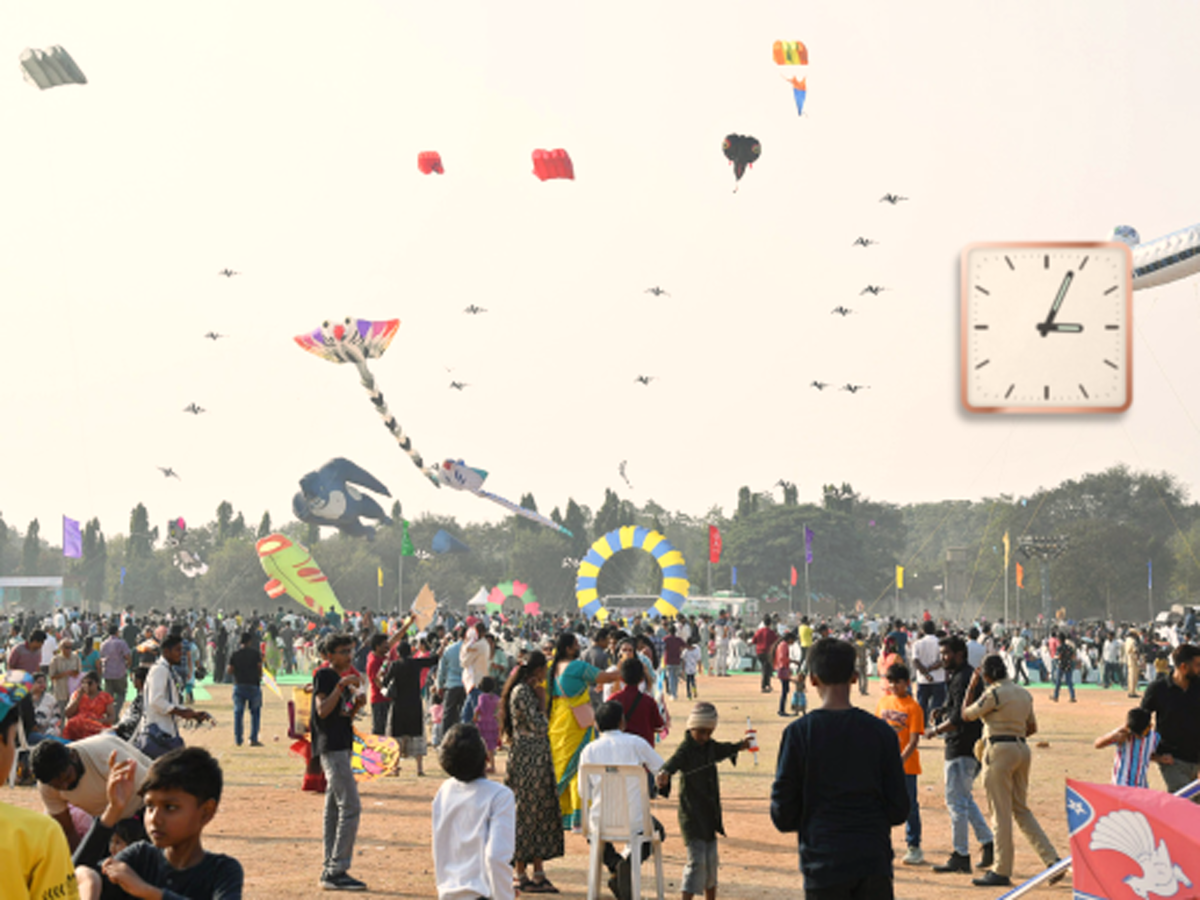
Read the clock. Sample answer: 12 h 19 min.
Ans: 3 h 04 min
